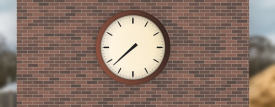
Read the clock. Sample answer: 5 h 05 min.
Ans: 7 h 38 min
